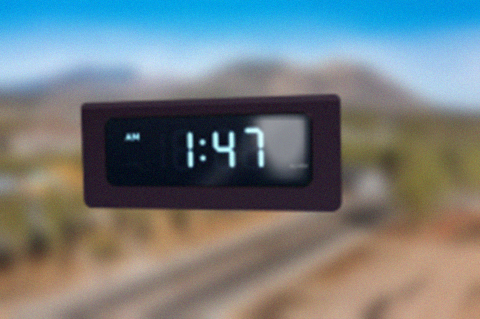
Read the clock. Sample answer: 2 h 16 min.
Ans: 1 h 47 min
